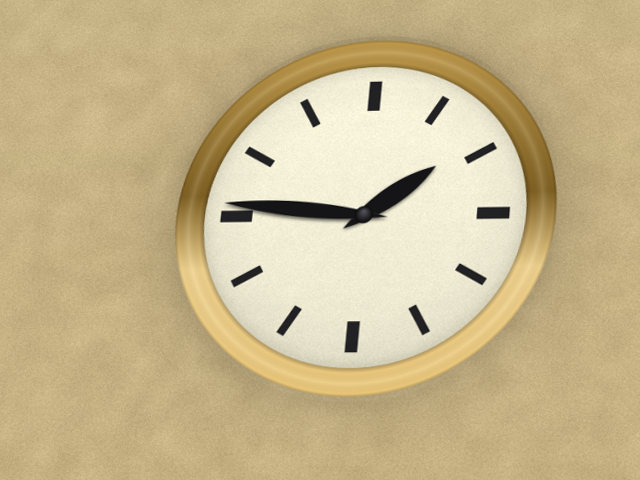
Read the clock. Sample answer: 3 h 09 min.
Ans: 1 h 46 min
